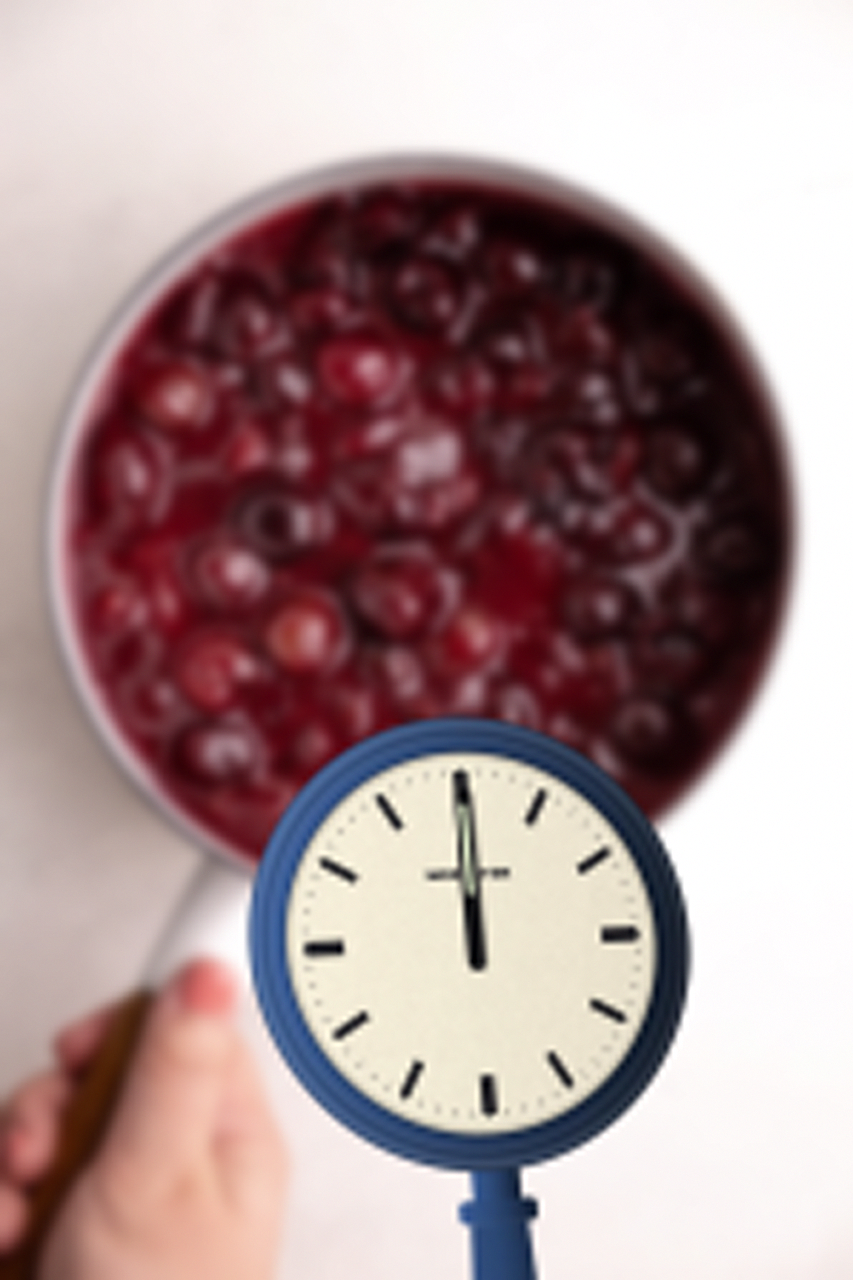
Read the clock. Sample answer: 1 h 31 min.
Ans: 12 h 00 min
